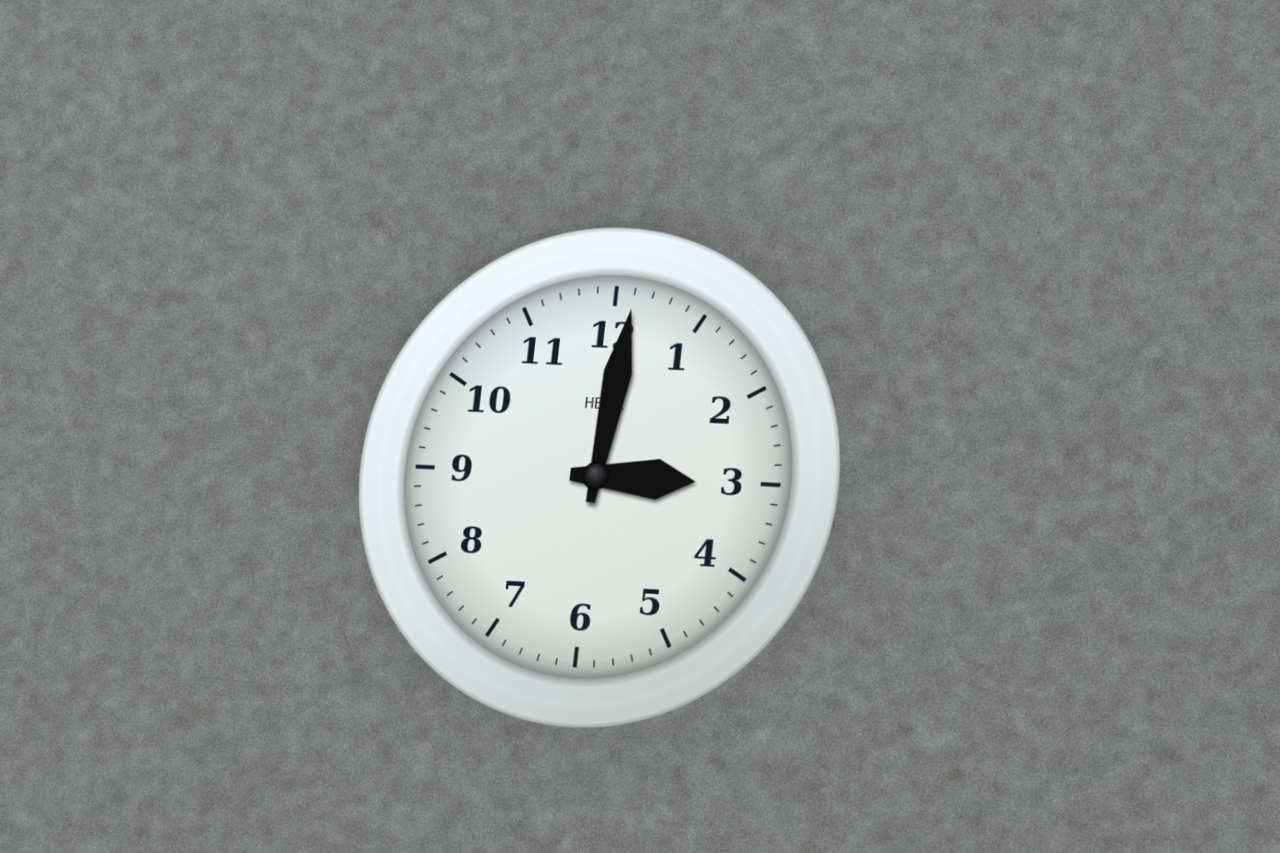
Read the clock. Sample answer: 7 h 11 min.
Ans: 3 h 01 min
